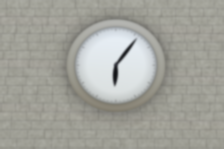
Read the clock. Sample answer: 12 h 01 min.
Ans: 6 h 06 min
